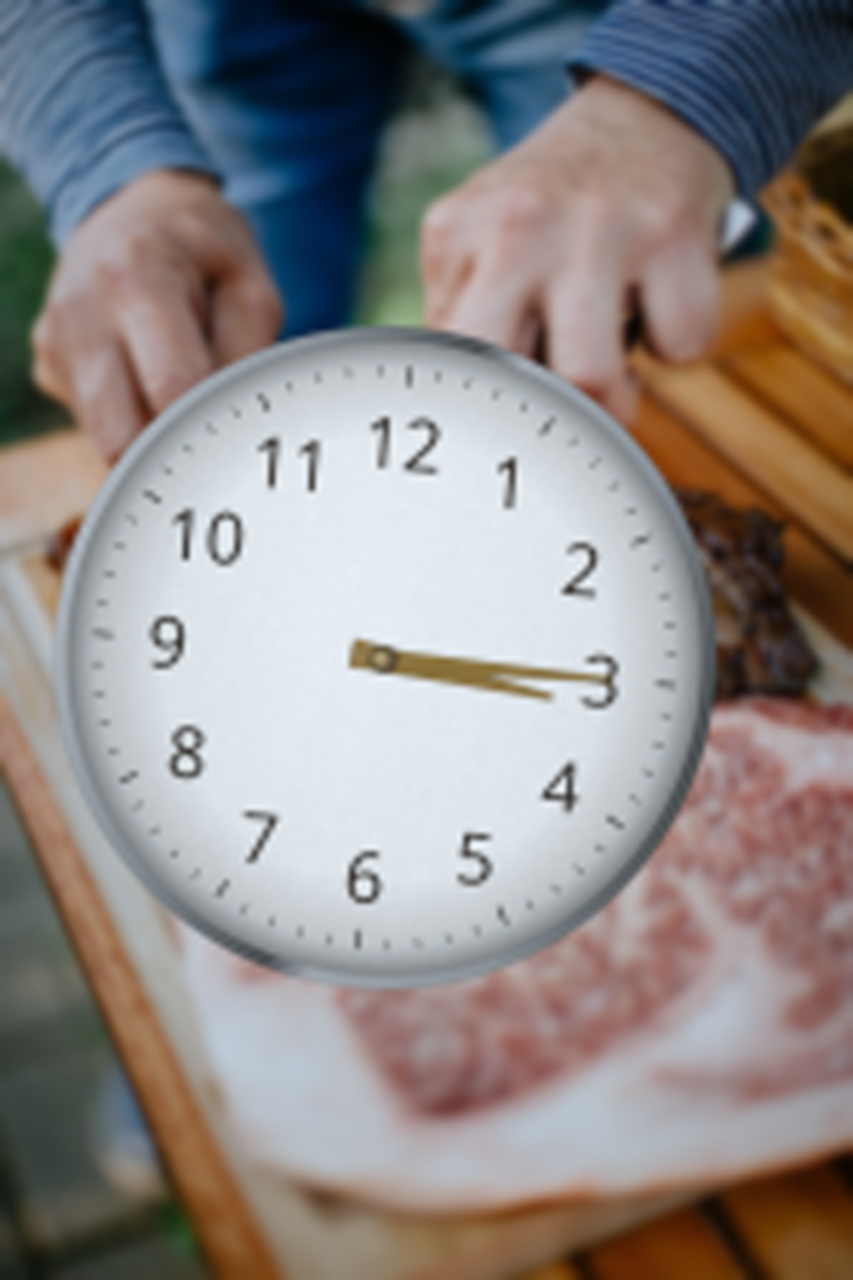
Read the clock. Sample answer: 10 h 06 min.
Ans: 3 h 15 min
